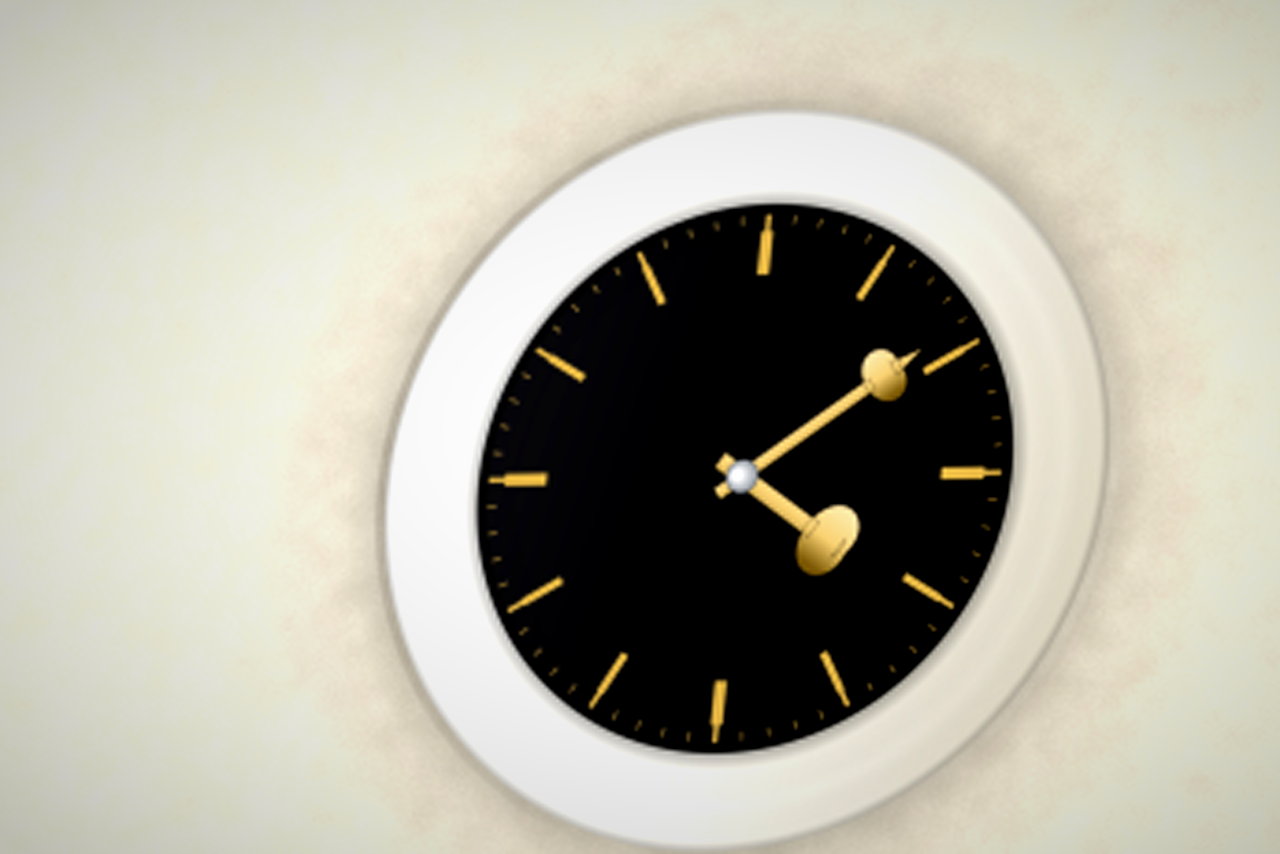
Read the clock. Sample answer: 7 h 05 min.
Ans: 4 h 09 min
